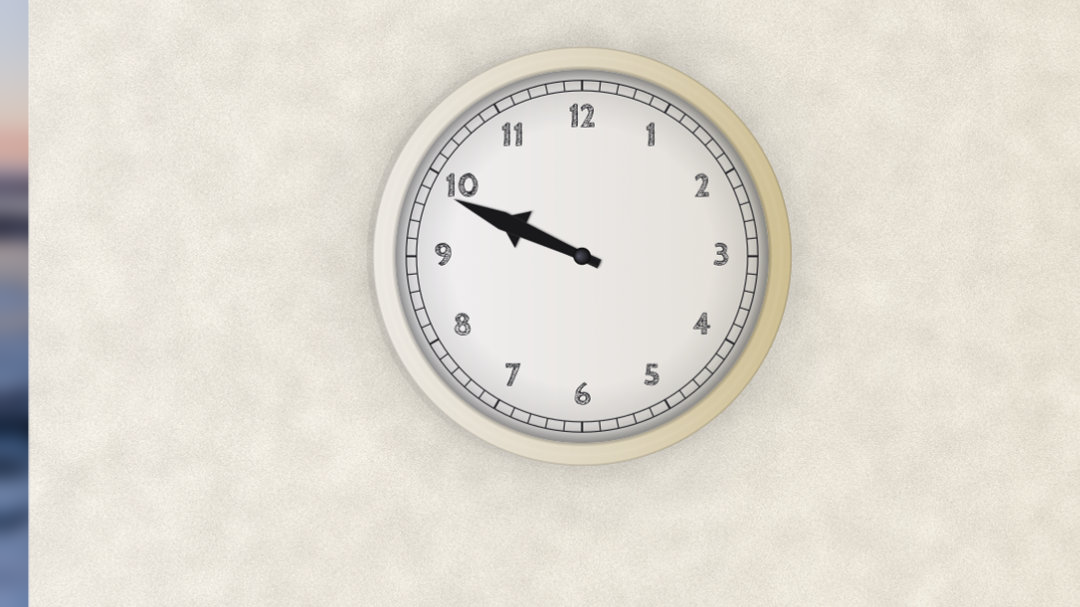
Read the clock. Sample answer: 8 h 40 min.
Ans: 9 h 49 min
